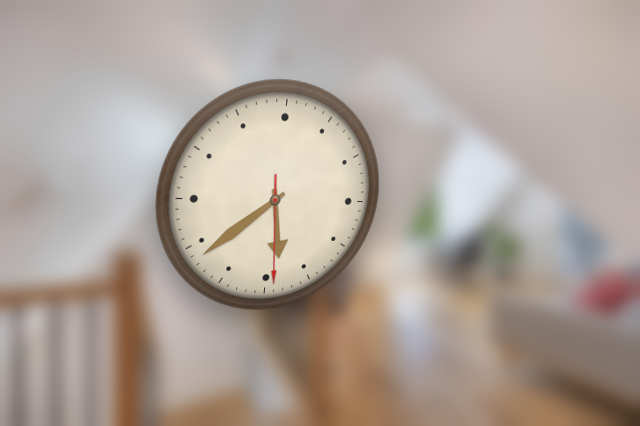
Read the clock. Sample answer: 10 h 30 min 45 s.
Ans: 5 h 38 min 29 s
